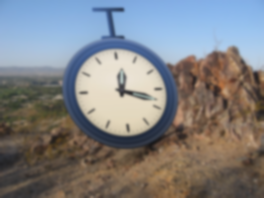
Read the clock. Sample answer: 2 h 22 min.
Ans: 12 h 18 min
